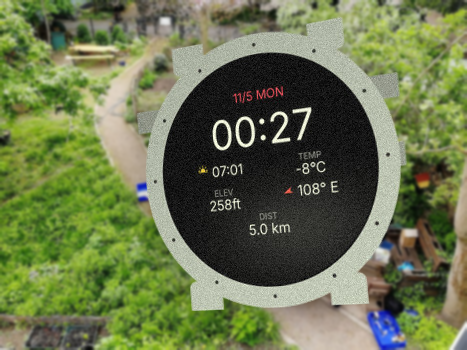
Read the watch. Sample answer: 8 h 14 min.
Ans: 0 h 27 min
